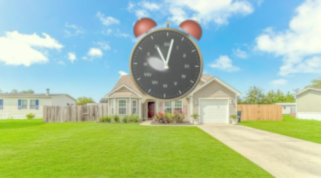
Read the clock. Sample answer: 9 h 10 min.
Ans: 11 h 02 min
